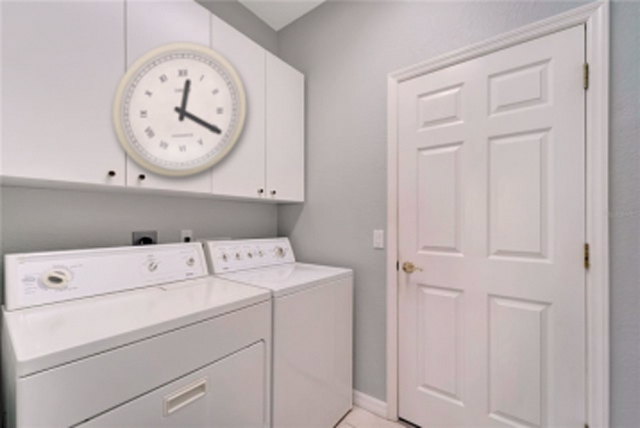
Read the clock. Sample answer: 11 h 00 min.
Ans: 12 h 20 min
